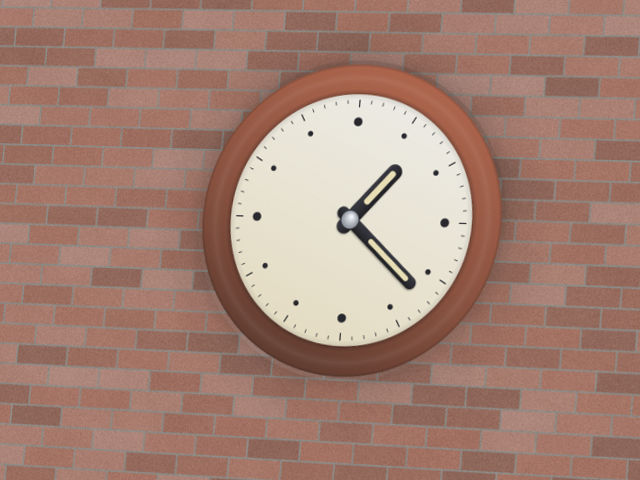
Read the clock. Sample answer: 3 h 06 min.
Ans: 1 h 22 min
